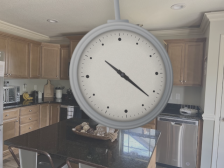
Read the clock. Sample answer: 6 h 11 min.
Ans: 10 h 22 min
